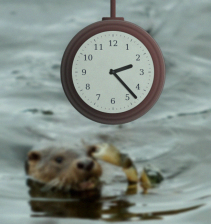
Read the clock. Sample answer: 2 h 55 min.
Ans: 2 h 23 min
